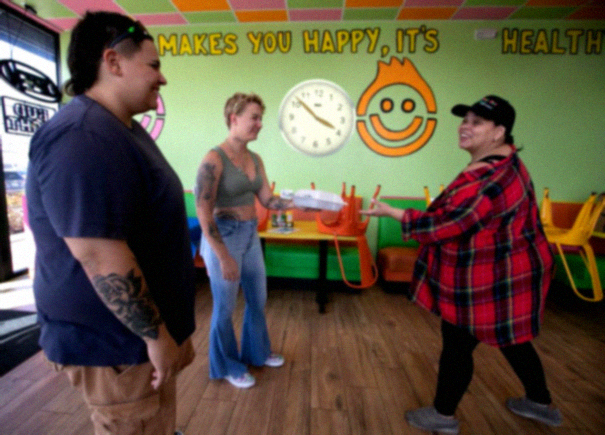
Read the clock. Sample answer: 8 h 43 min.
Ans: 3 h 52 min
